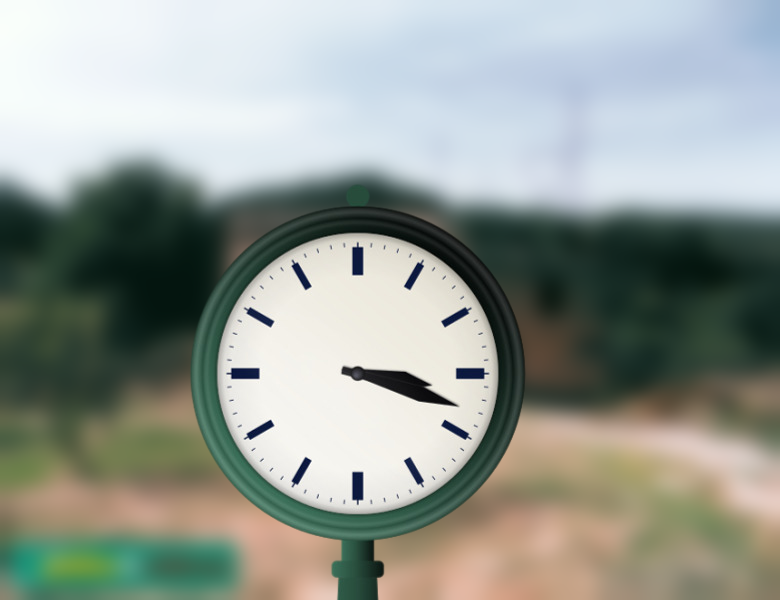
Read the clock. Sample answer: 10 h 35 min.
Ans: 3 h 18 min
